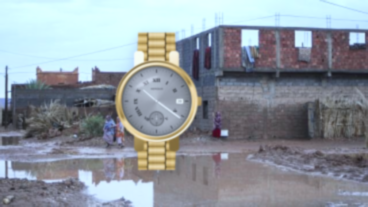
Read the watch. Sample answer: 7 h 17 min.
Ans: 10 h 21 min
